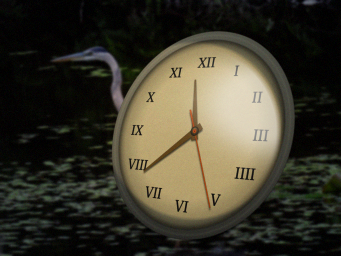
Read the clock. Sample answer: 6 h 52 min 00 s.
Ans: 11 h 38 min 26 s
